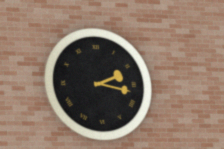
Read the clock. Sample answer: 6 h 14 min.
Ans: 2 h 17 min
